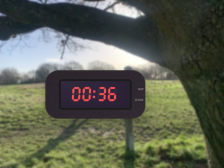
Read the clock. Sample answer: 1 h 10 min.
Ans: 0 h 36 min
